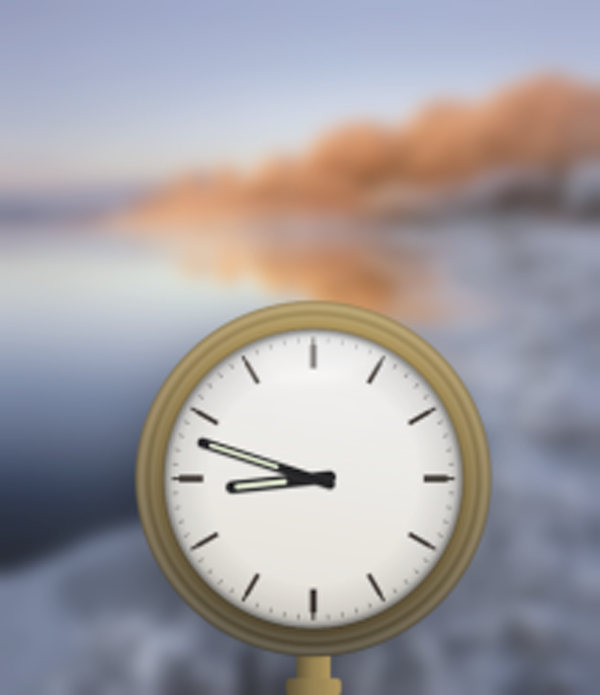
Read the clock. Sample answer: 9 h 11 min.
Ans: 8 h 48 min
